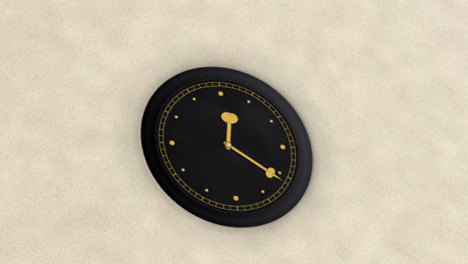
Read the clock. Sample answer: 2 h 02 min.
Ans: 12 h 21 min
